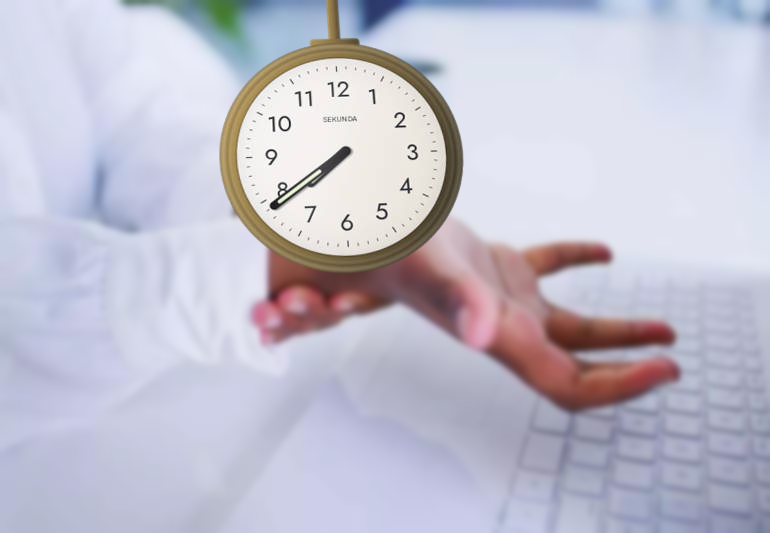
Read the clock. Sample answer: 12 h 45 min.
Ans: 7 h 39 min
